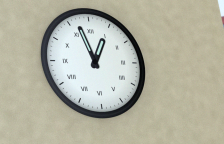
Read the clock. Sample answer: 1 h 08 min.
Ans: 12 h 57 min
